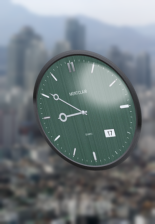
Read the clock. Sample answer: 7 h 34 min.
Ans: 8 h 51 min
